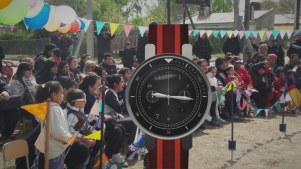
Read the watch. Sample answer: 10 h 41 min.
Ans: 9 h 16 min
